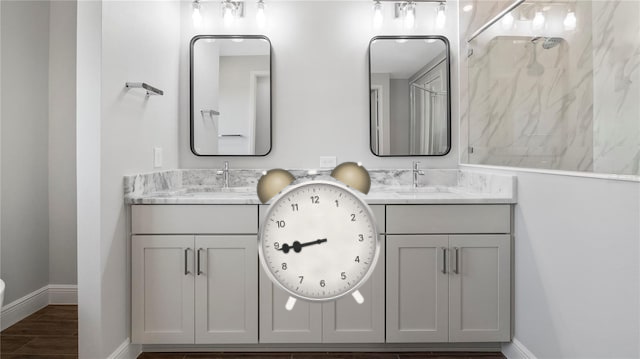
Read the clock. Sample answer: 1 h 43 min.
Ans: 8 h 44 min
